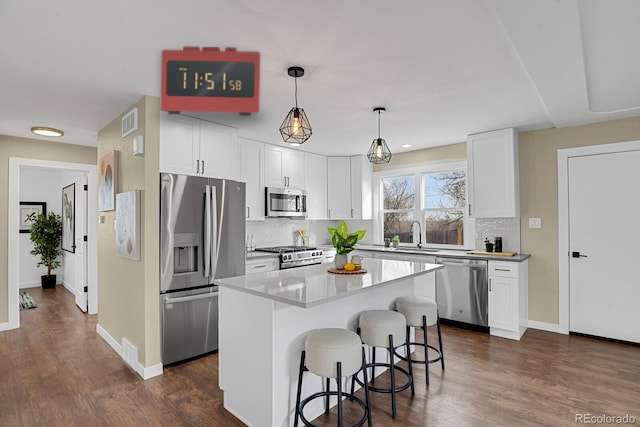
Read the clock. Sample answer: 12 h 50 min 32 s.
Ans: 11 h 51 min 58 s
